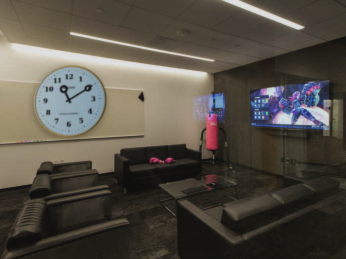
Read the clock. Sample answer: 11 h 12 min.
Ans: 11 h 10 min
